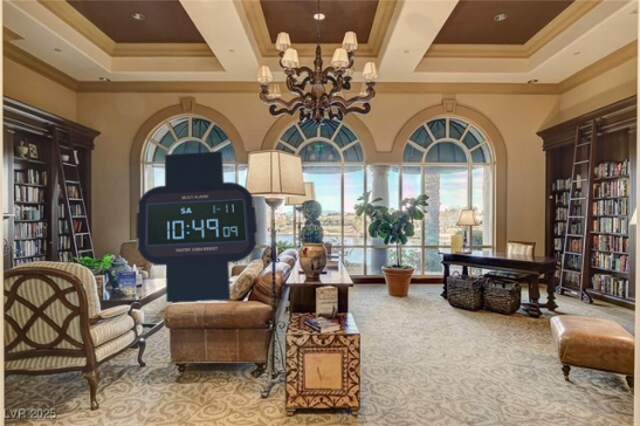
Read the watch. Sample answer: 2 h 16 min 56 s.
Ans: 10 h 49 min 09 s
